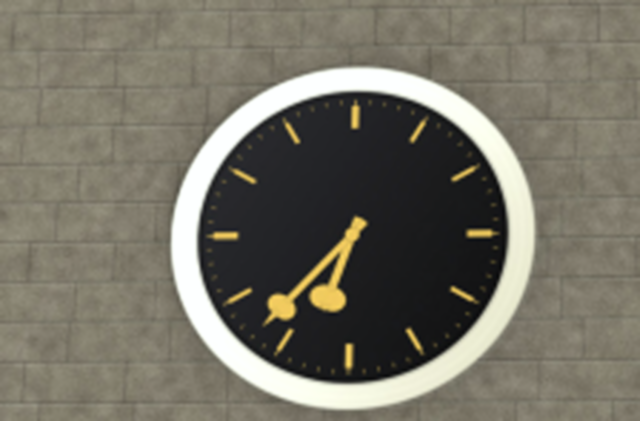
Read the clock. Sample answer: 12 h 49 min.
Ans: 6 h 37 min
